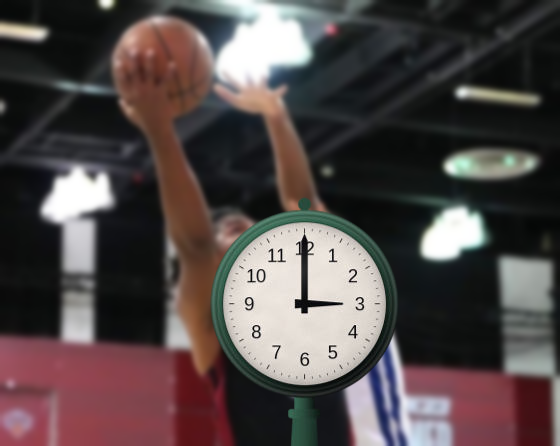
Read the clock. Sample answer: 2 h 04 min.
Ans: 3 h 00 min
